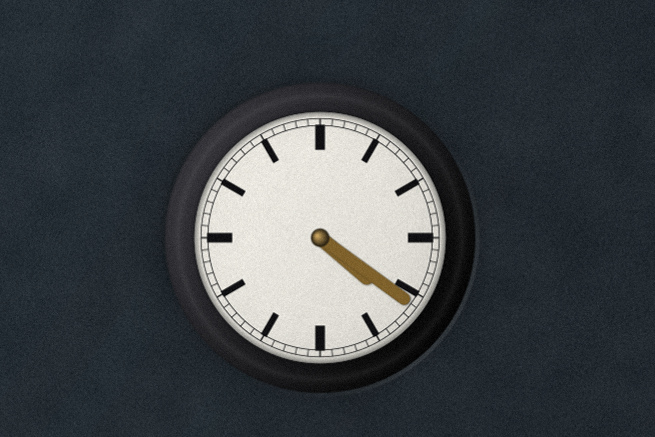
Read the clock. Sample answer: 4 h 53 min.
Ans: 4 h 21 min
